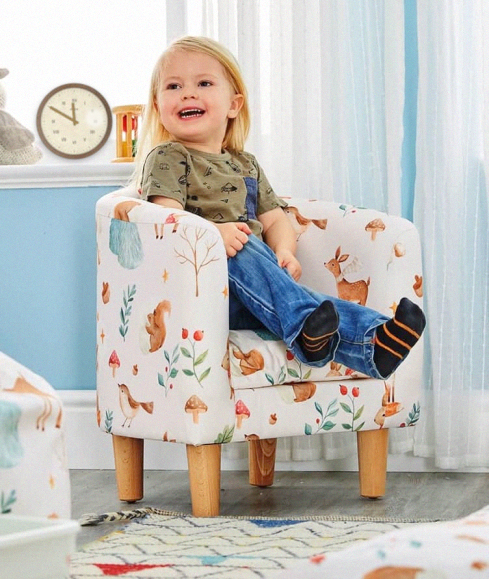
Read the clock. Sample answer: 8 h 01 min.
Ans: 11 h 50 min
